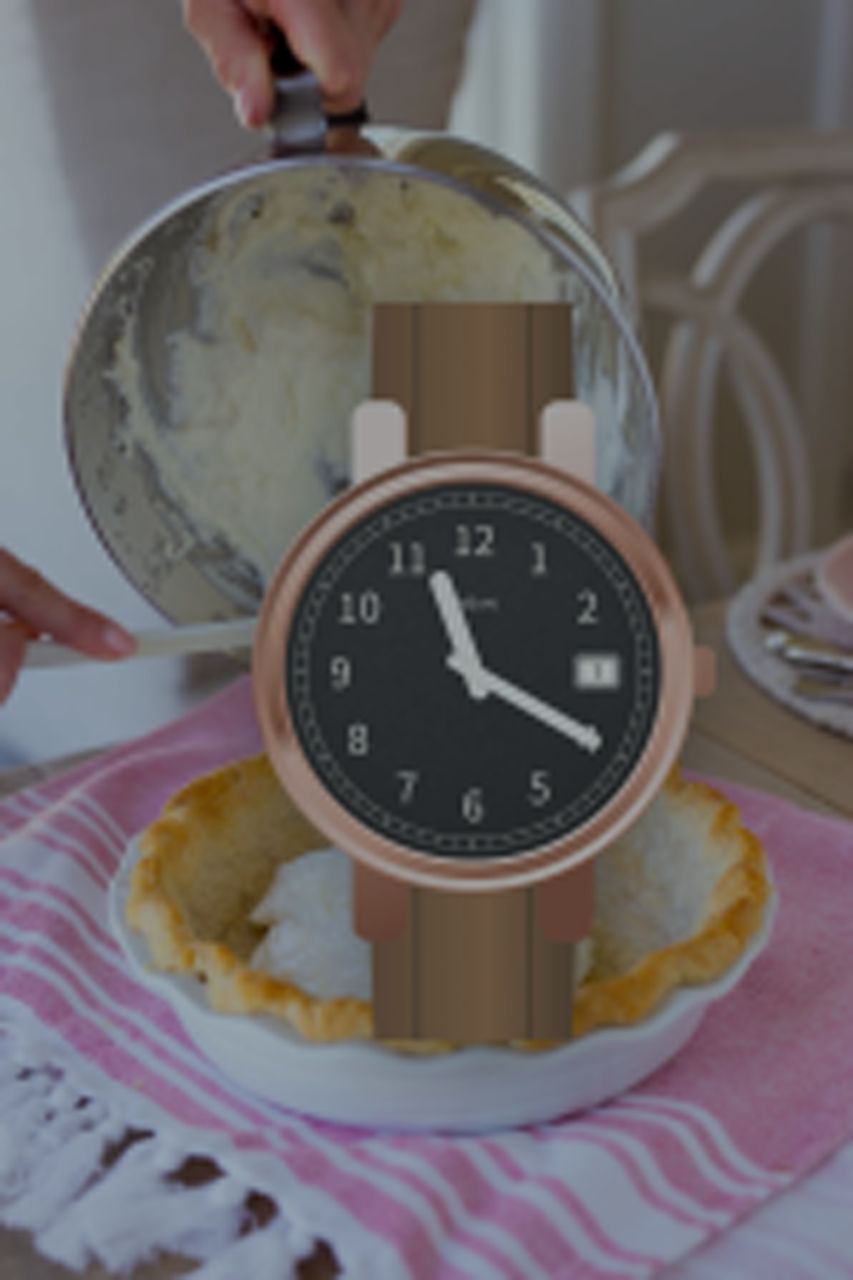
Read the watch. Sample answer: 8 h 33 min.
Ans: 11 h 20 min
